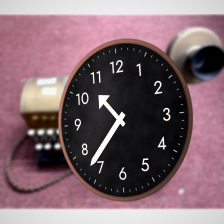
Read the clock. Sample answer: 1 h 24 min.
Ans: 10 h 37 min
